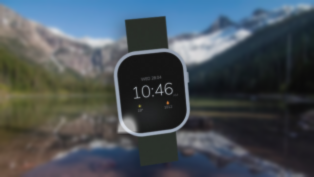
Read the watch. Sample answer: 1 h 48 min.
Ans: 10 h 46 min
